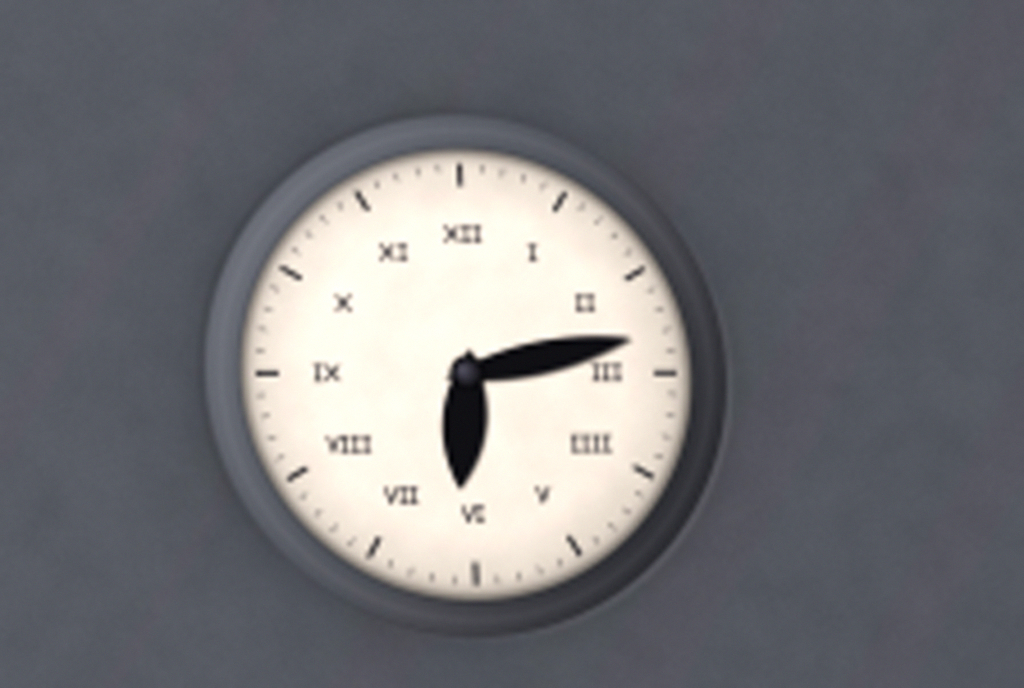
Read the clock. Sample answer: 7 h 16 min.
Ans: 6 h 13 min
